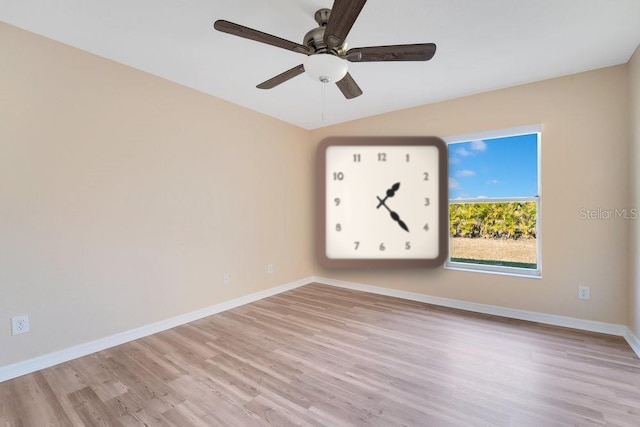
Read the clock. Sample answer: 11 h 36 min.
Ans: 1 h 23 min
